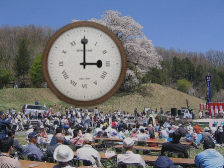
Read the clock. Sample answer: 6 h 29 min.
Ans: 3 h 00 min
